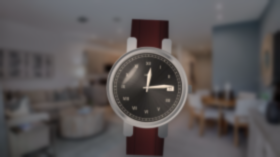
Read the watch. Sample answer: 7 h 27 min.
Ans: 12 h 14 min
